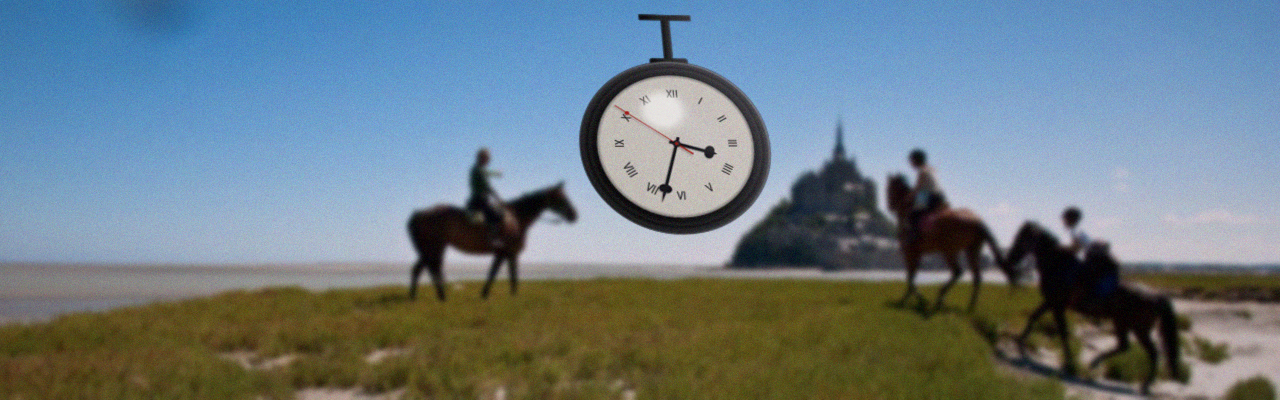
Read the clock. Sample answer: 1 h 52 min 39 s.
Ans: 3 h 32 min 51 s
